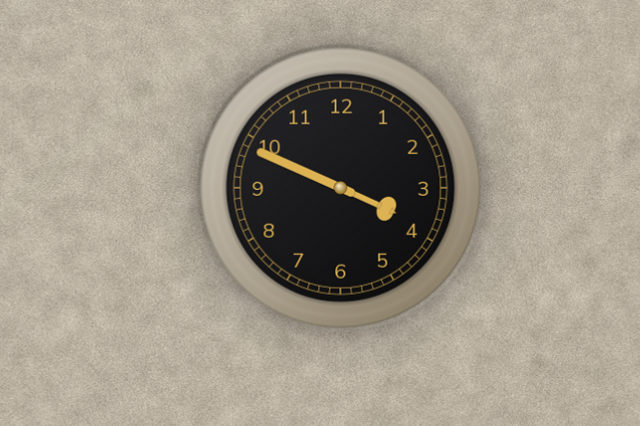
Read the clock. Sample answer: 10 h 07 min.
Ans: 3 h 49 min
